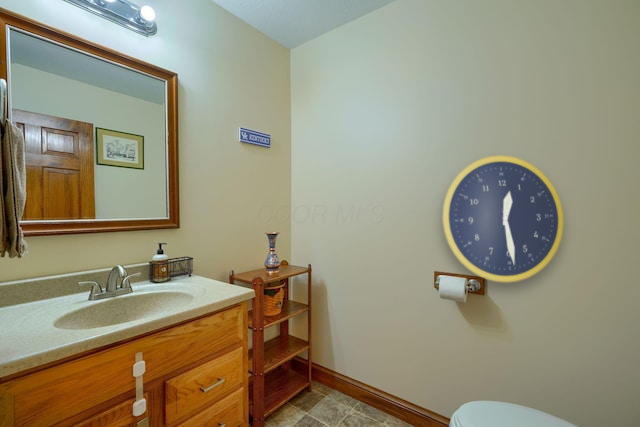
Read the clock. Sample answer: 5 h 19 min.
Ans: 12 h 29 min
